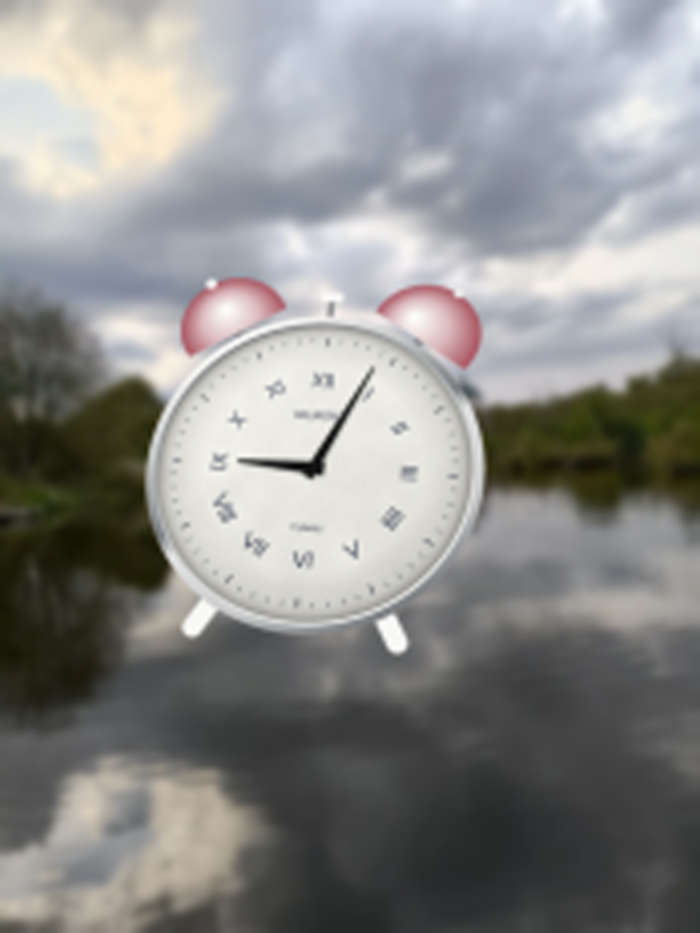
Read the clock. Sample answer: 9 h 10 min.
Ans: 9 h 04 min
